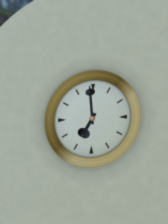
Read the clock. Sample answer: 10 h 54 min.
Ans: 6 h 59 min
